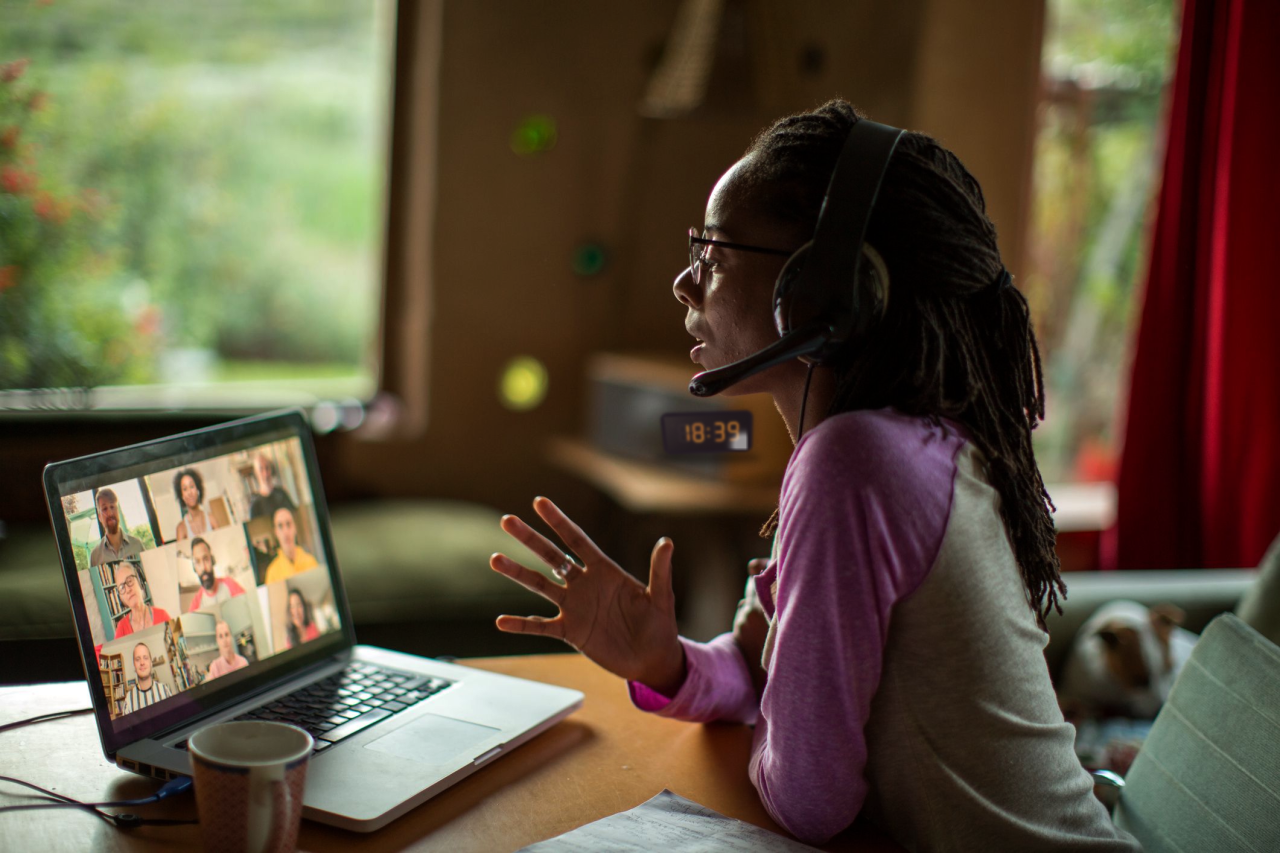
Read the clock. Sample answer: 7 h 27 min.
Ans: 18 h 39 min
